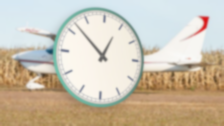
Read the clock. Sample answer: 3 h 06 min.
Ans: 12 h 52 min
